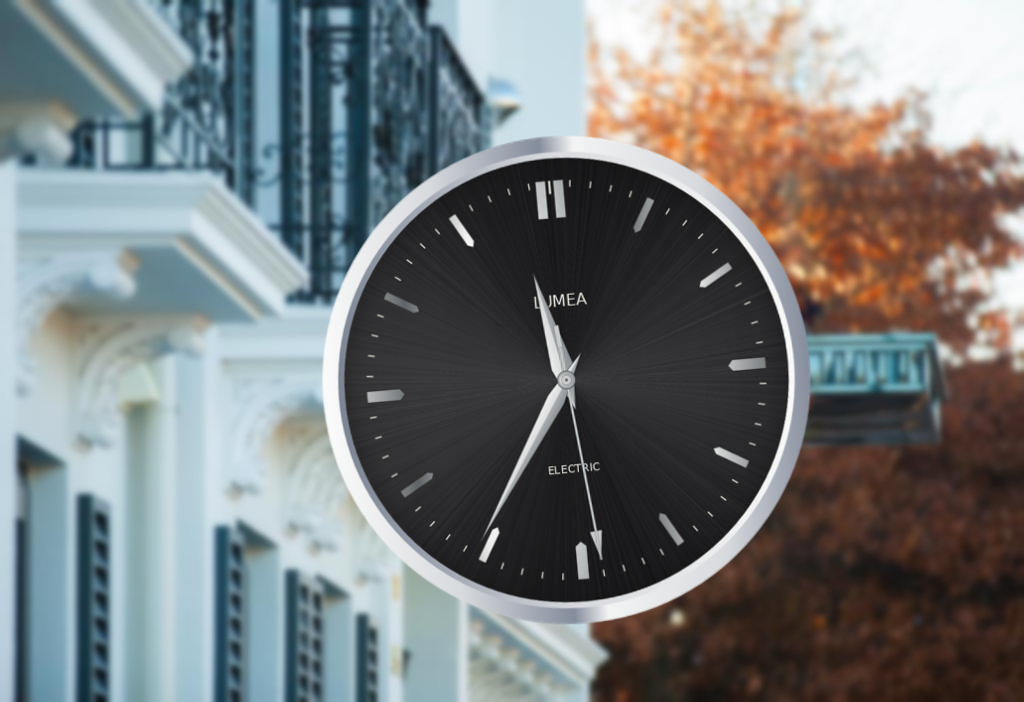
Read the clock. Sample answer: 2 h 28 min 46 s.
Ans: 11 h 35 min 29 s
